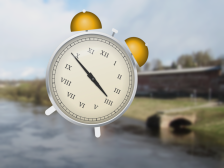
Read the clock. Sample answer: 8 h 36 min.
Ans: 3 h 49 min
